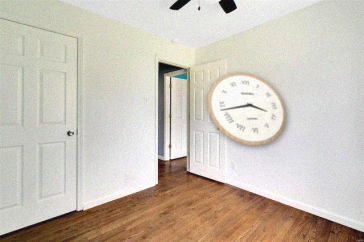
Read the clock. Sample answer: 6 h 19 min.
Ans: 3 h 43 min
